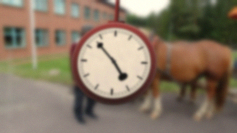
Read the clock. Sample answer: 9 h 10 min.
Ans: 4 h 53 min
